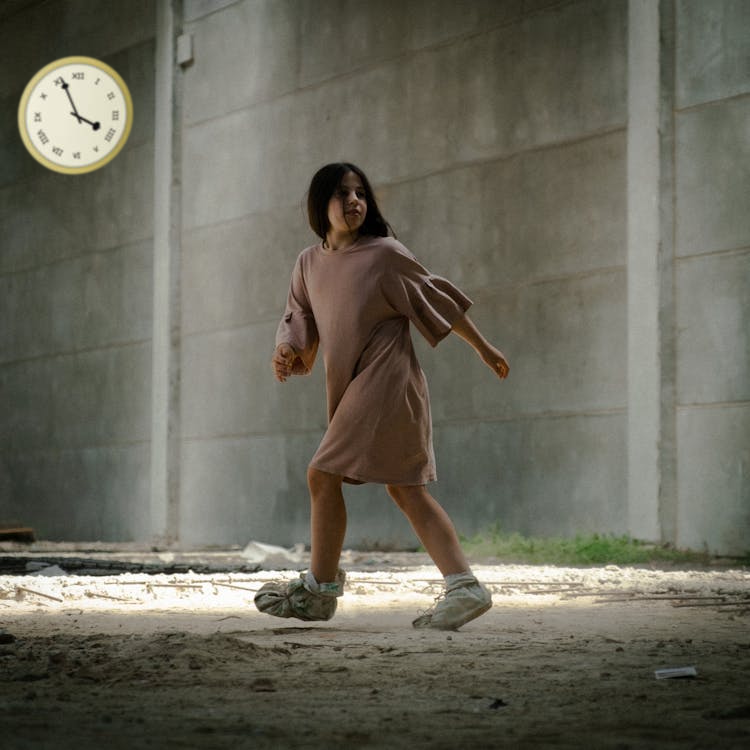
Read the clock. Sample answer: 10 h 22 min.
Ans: 3 h 56 min
